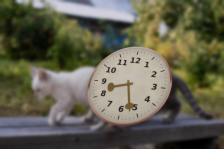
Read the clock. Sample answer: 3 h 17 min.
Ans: 8 h 27 min
